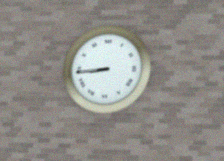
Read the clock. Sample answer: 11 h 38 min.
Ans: 8 h 44 min
